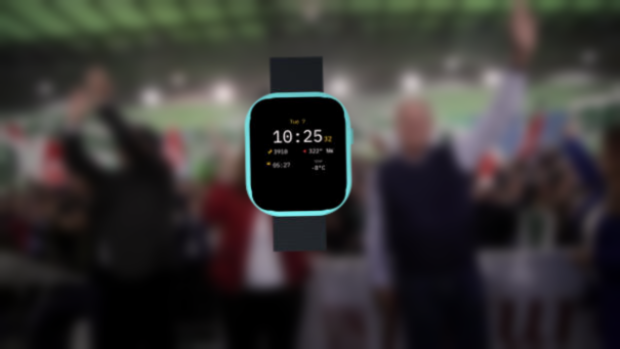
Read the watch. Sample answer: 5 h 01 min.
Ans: 10 h 25 min
